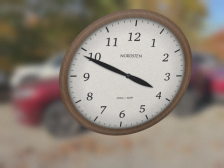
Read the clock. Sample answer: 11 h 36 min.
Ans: 3 h 49 min
